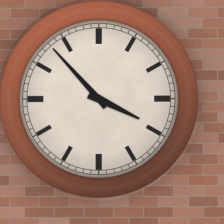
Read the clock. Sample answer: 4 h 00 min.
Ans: 3 h 53 min
